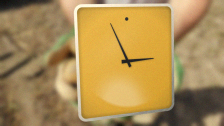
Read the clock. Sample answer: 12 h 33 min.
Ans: 2 h 56 min
